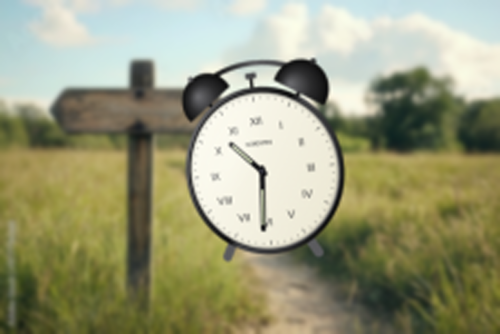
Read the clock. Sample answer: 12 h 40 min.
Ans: 10 h 31 min
